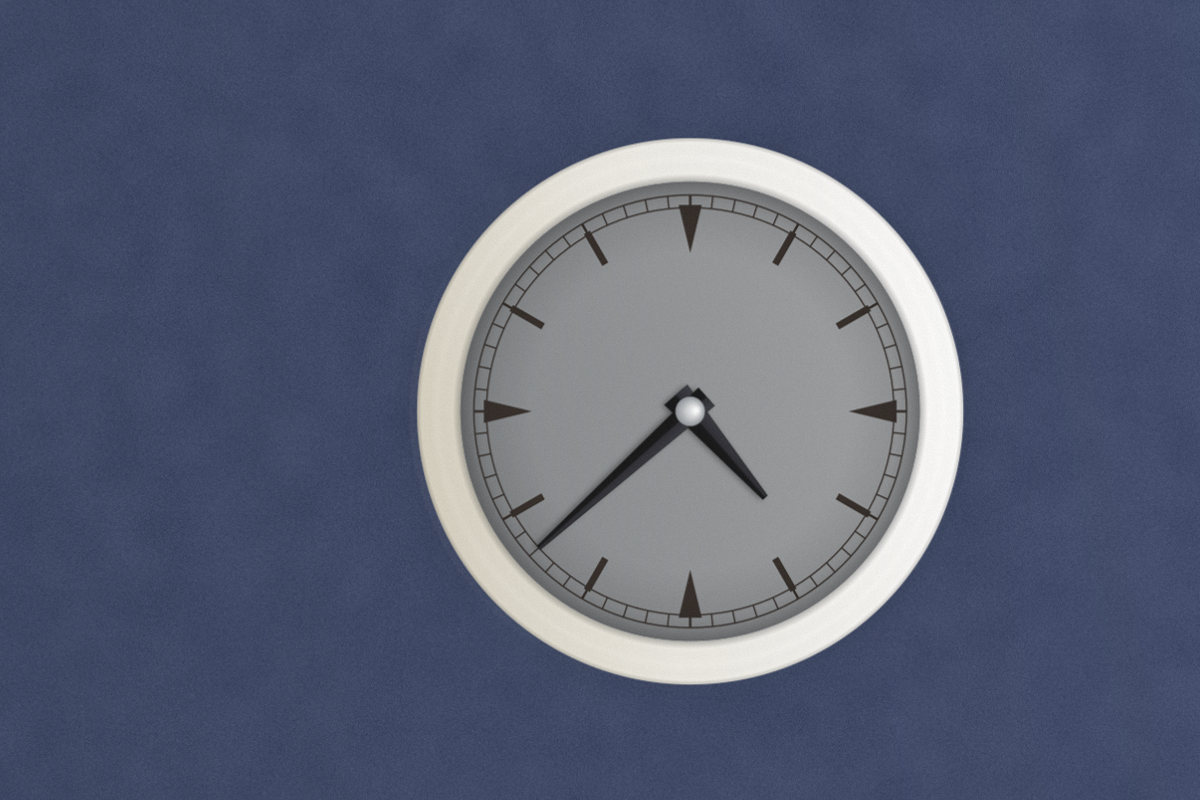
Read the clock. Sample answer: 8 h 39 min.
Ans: 4 h 38 min
